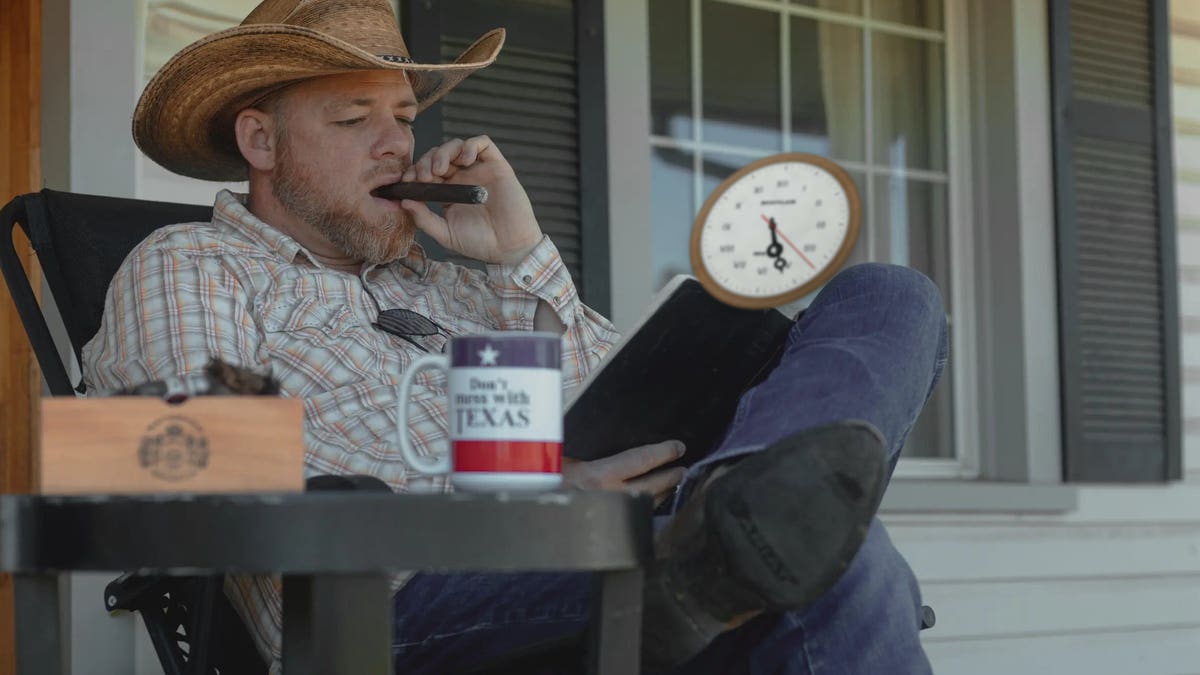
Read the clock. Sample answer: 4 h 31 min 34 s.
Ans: 5 h 26 min 22 s
